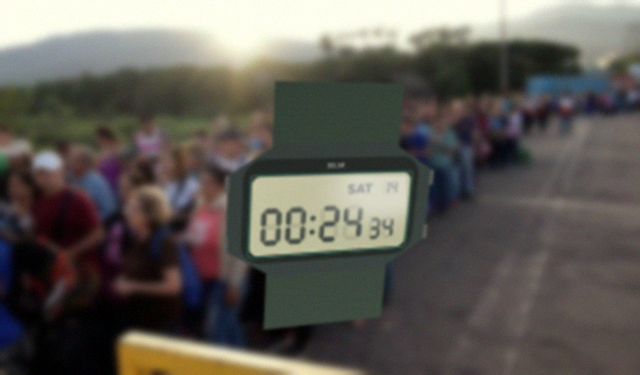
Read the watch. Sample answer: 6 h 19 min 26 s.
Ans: 0 h 24 min 34 s
